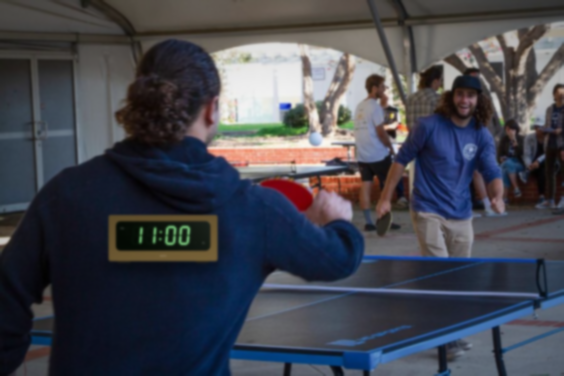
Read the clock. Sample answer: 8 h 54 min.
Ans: 11 h 00 min
